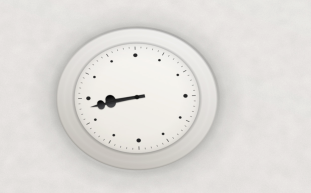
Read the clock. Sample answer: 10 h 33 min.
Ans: 8 h 43 min
